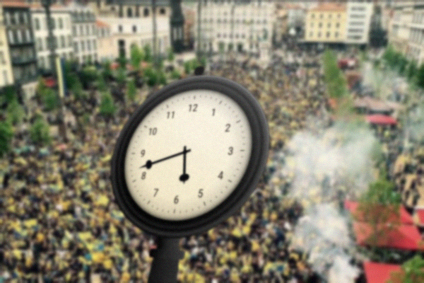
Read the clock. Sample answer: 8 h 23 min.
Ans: 5 h 42 min
